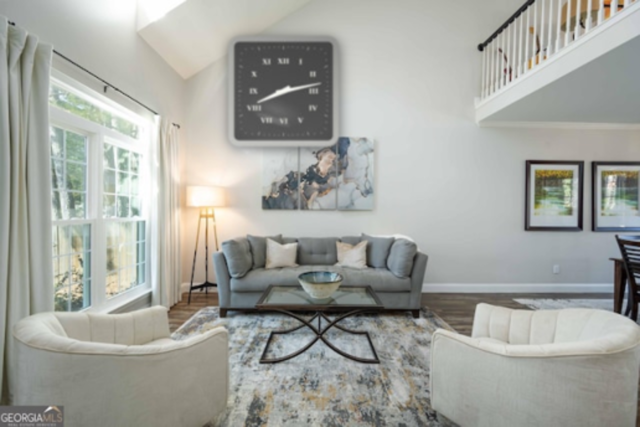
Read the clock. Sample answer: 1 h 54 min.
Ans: 8 h 13 min
